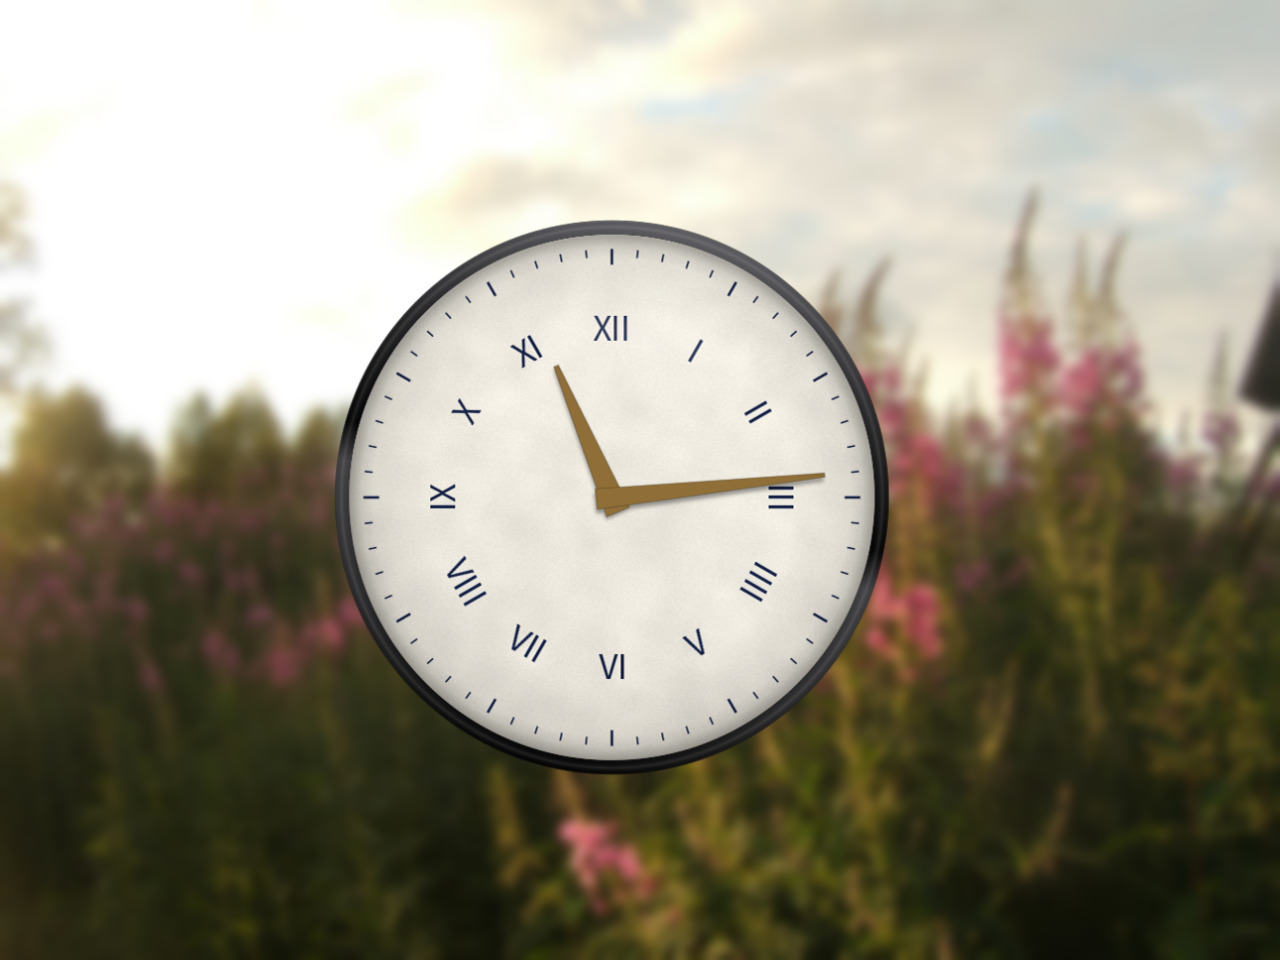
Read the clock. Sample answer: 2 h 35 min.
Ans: 11 h 14 min
